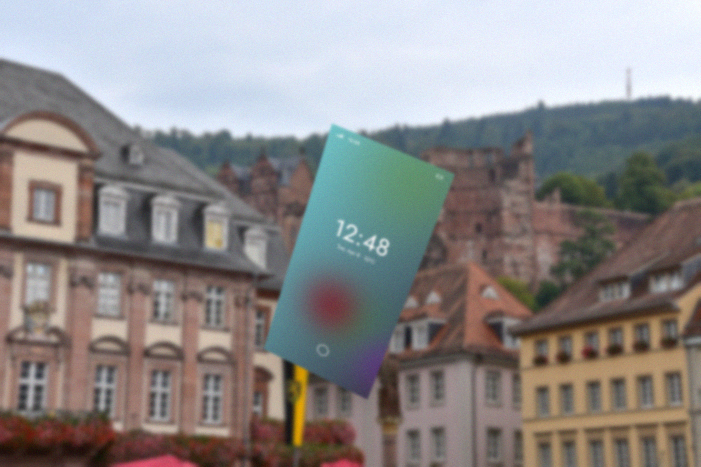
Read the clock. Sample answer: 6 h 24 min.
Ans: 12 h 48 min
